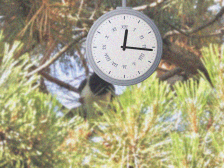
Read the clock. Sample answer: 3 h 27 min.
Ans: 12 h 16 min
